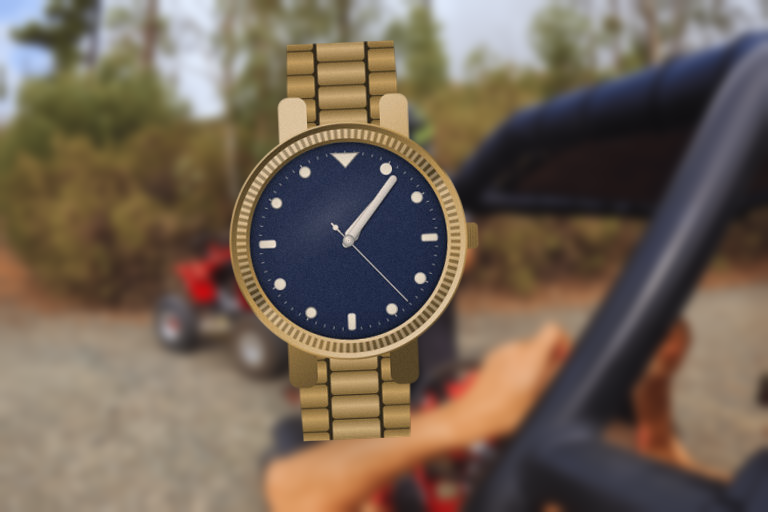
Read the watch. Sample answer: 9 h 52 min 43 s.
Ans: 1 h 06 min 23 s
